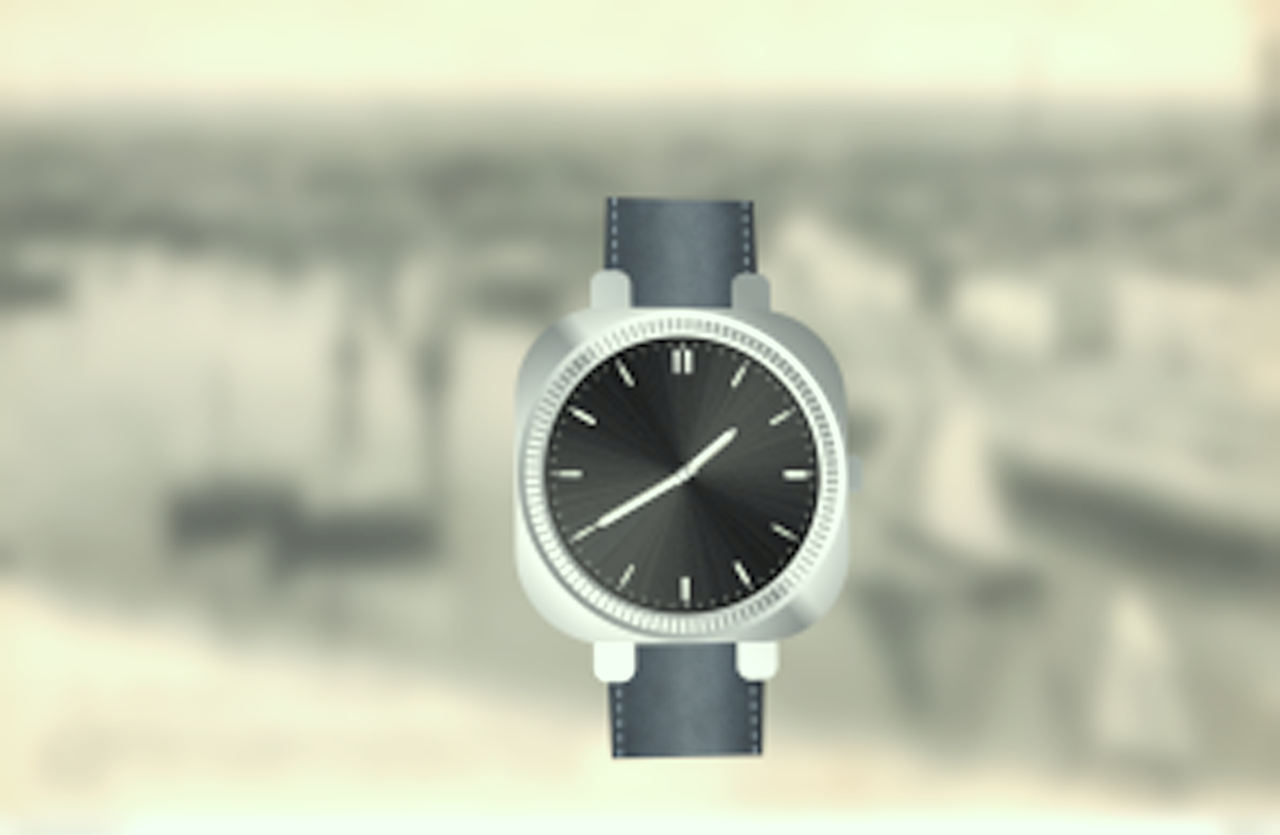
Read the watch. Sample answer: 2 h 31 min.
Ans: 1 h 40 min
